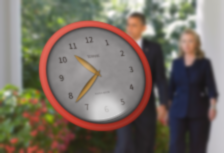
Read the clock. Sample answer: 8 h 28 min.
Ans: 10 h 38 min
